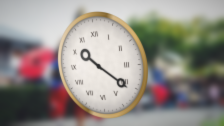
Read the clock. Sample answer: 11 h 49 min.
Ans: 10 h 21 min
